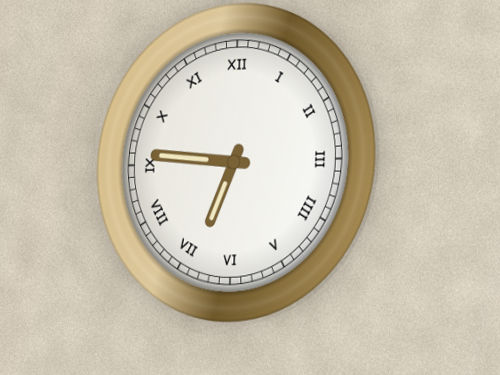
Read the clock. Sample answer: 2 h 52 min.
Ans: 6 h 46 min
